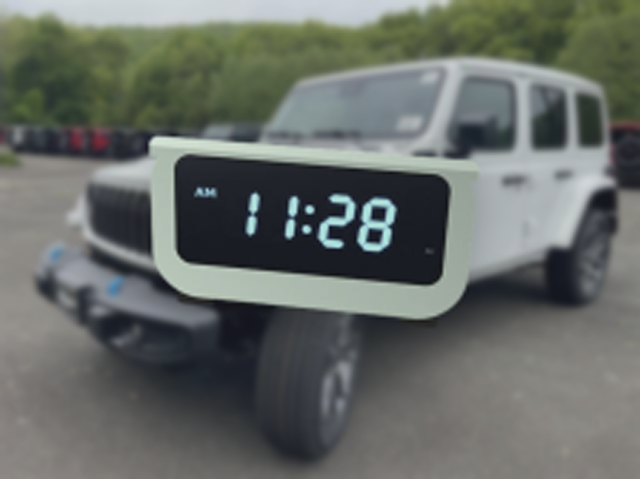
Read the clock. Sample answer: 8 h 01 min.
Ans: 11 h 28 min
